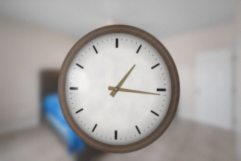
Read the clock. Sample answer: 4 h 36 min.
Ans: 1 h 16 min
